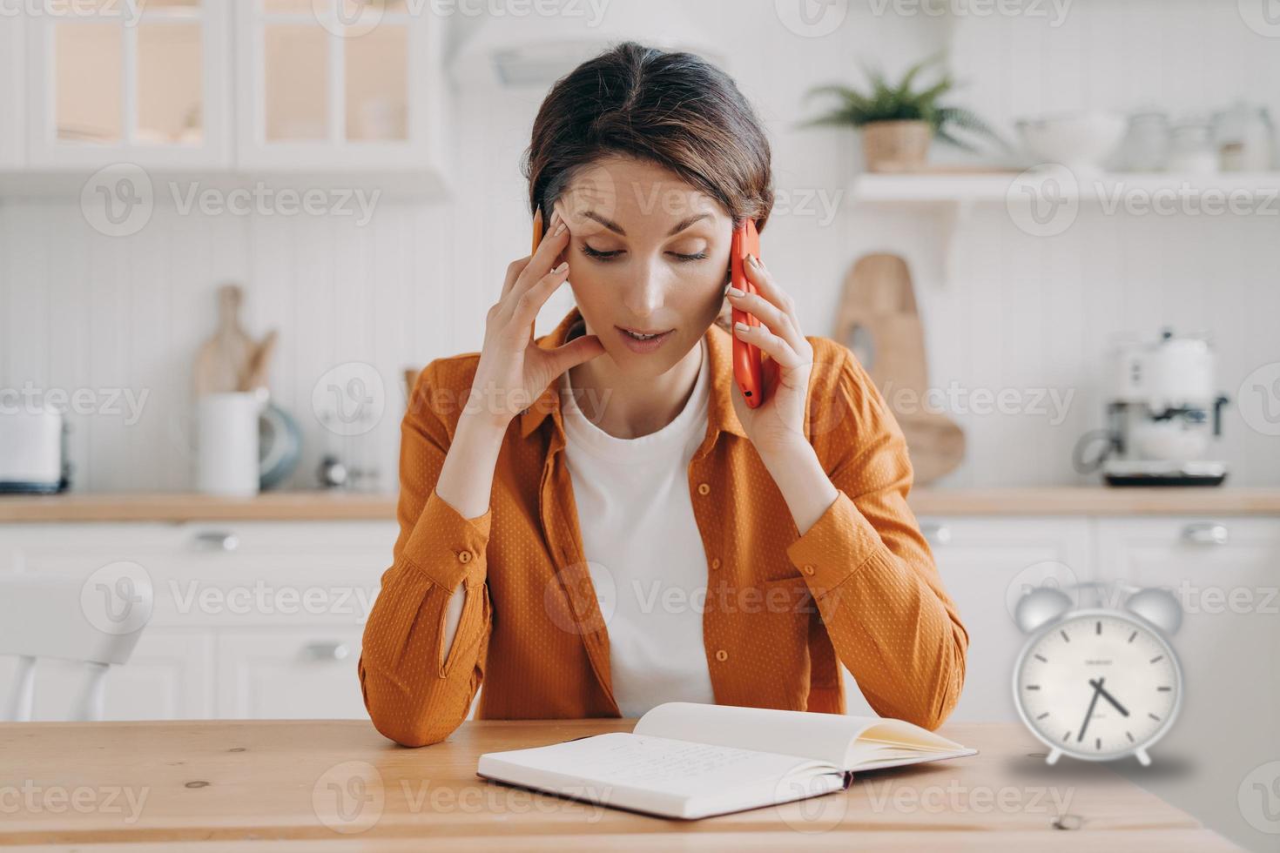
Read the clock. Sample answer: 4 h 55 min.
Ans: 4 h 33 min
